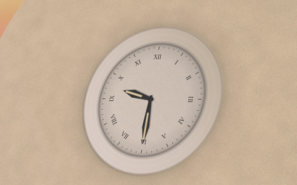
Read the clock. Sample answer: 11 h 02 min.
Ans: 9 h 30 min
